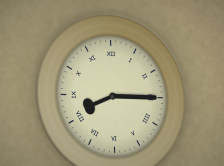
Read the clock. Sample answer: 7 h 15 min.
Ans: 8 h 15 min
